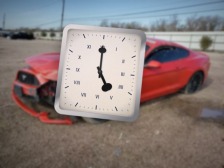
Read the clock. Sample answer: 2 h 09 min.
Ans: 5 h 00 min
